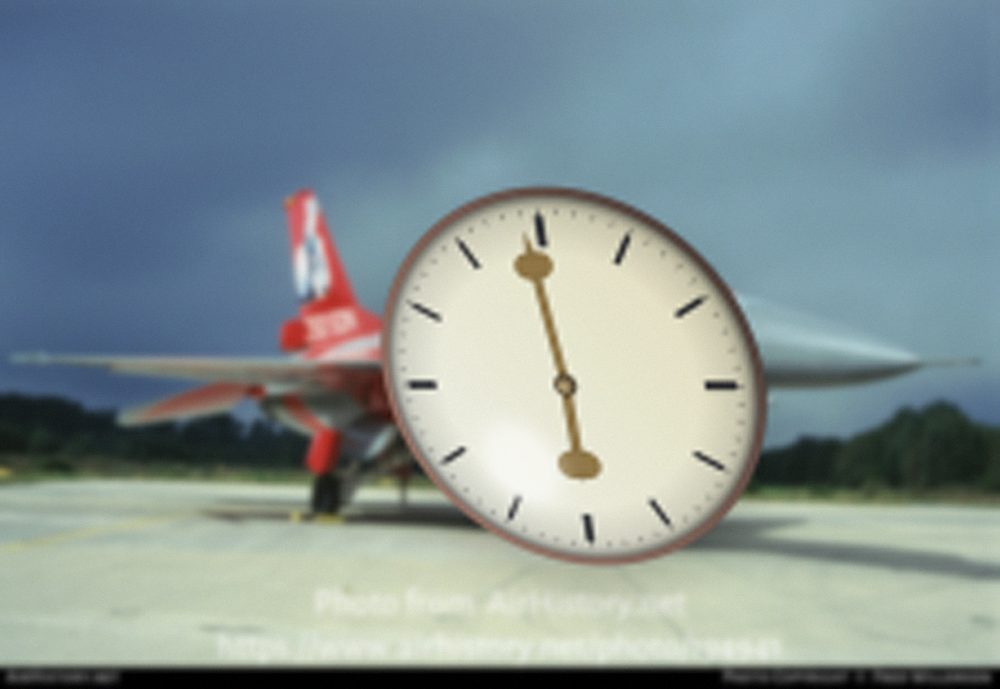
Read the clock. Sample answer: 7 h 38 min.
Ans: 5 h 59 min
